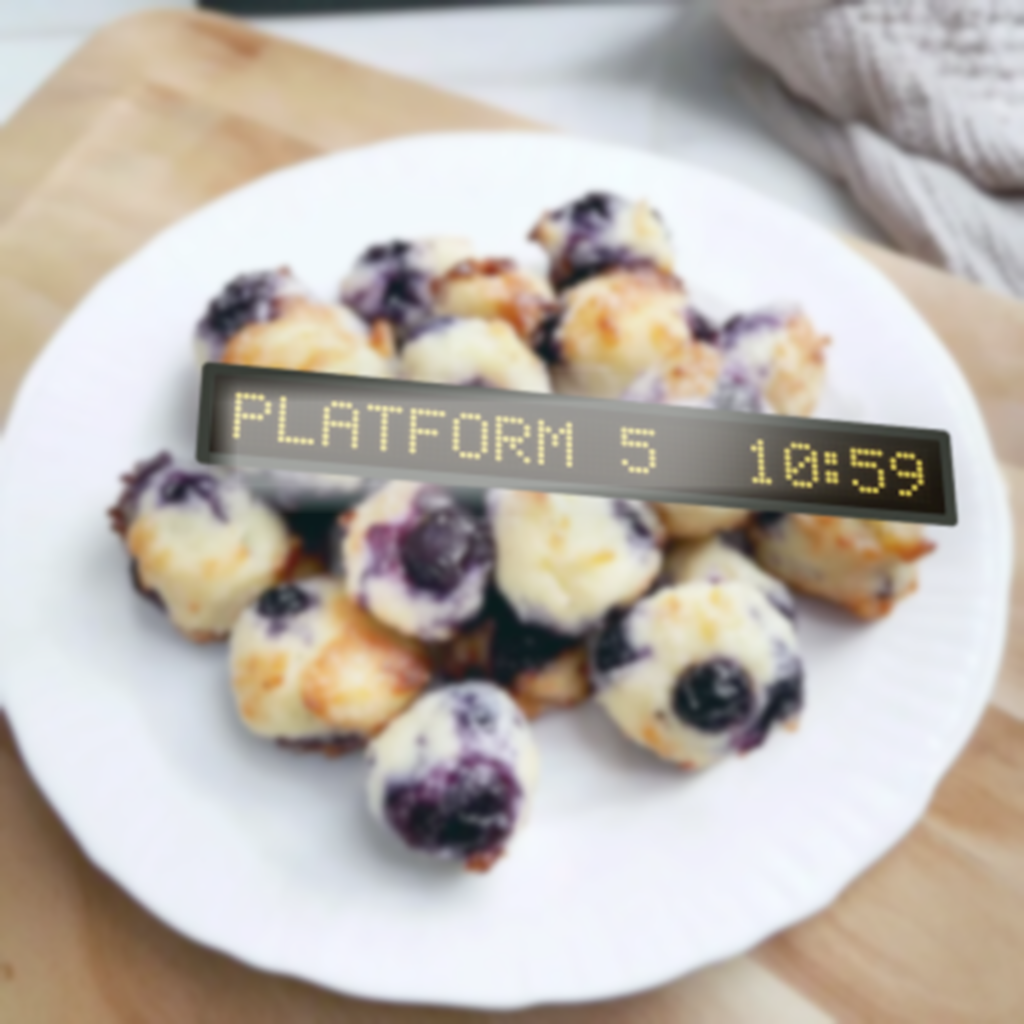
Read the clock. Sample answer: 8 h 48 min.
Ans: 10 h 59 min
